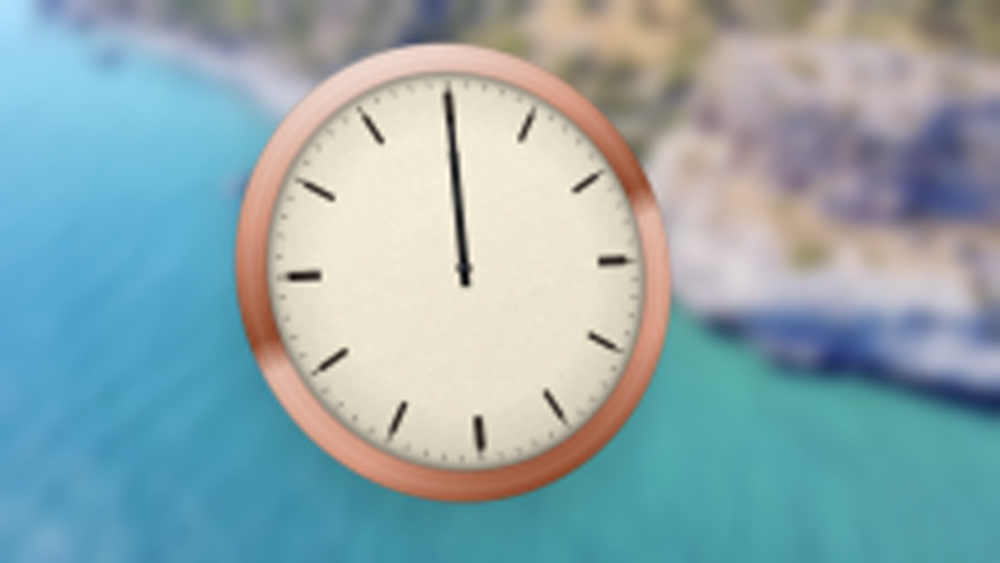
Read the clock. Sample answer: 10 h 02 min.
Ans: 12 h 00 min
